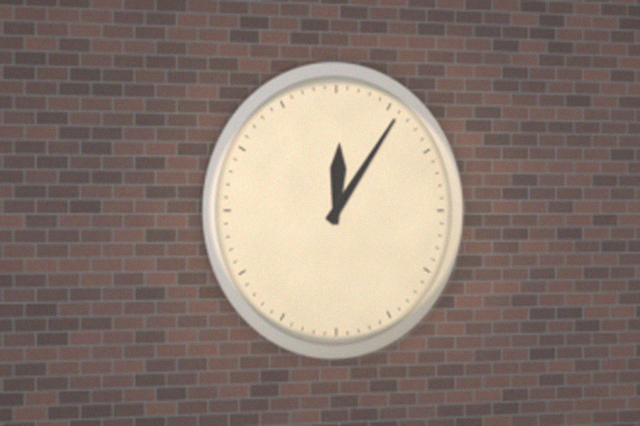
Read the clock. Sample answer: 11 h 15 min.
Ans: 12 h 06 min
